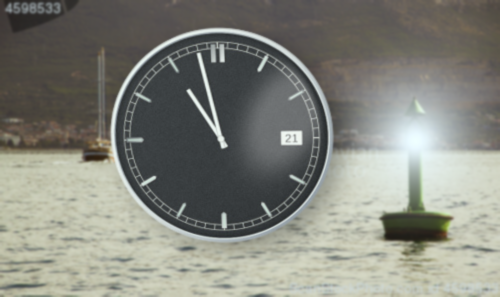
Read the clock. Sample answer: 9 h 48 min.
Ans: 10 h 58 min
